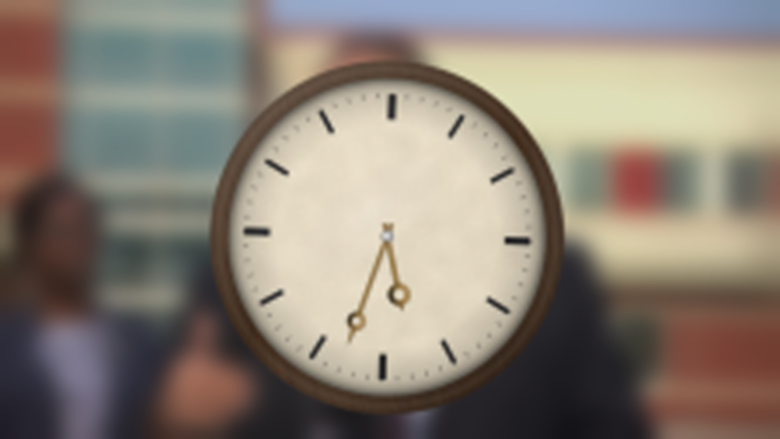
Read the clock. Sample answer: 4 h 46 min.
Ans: 5 h 33 min
